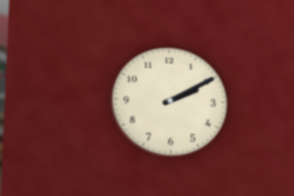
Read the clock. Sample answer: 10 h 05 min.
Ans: 2 h 10 min
